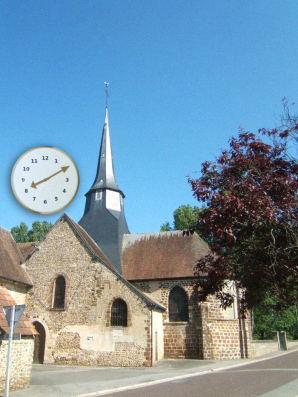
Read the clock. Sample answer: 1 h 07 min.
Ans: 8 h 10 min
